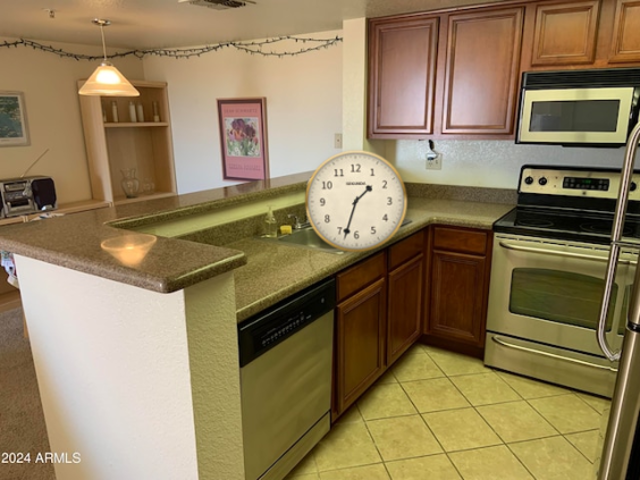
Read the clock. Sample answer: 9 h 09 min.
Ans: 1 h 33 min
